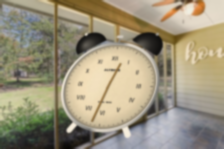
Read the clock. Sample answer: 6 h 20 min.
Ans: 12 h 32 min
